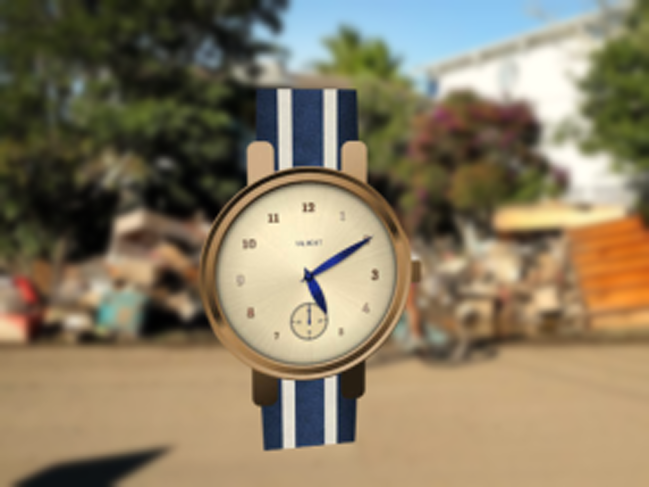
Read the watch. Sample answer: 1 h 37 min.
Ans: 5 h 10 min
